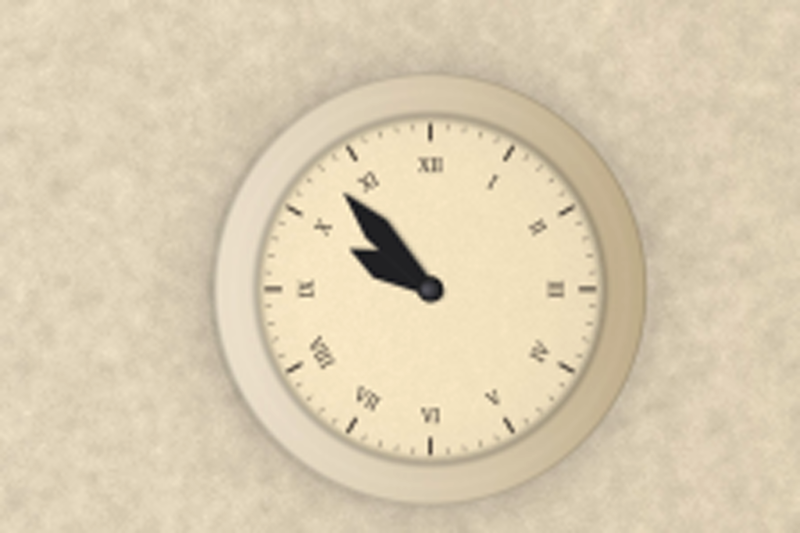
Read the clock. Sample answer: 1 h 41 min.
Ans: 9 h 53 min
